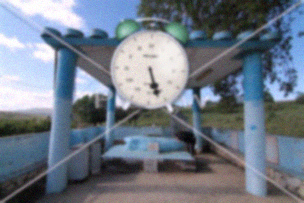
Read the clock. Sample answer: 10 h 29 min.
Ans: 5 h 27 min
